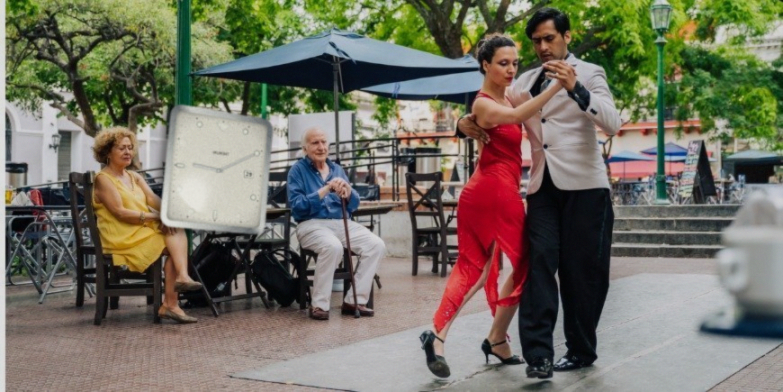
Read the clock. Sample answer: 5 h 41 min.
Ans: 9 h 10 min
